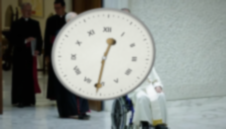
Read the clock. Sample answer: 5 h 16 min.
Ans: 12 h 31 min
